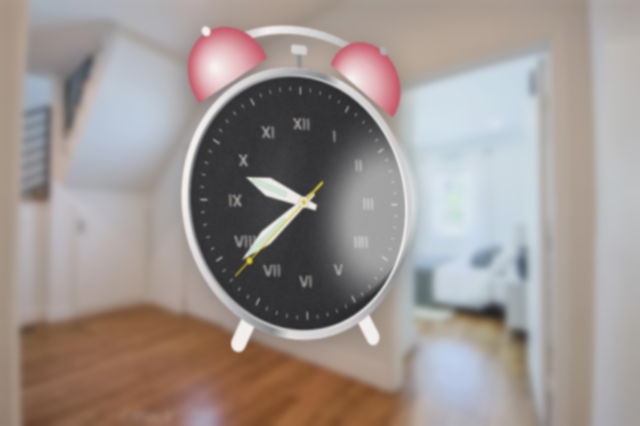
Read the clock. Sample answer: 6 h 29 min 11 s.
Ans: 9 h 38 min 38 s
